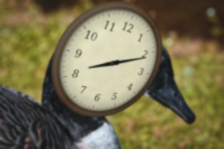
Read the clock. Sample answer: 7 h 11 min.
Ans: 8 h 11 min
